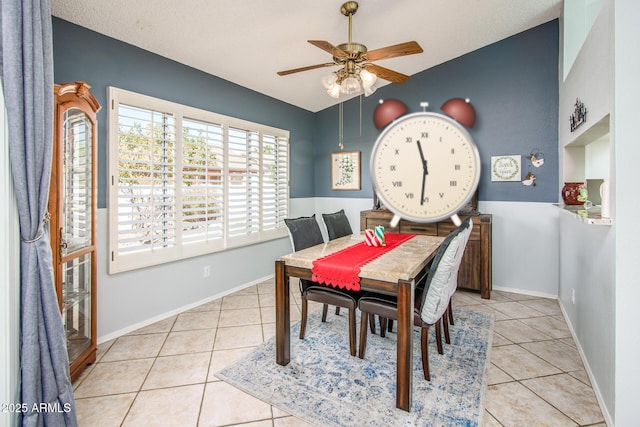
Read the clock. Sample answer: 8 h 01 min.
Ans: 11 h 31 min
